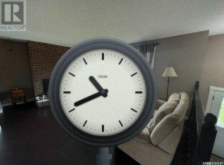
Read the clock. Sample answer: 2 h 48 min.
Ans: 10 h 41 min
